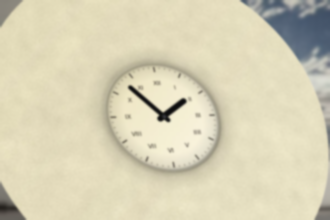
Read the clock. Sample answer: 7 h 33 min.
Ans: 1 h 53 min
